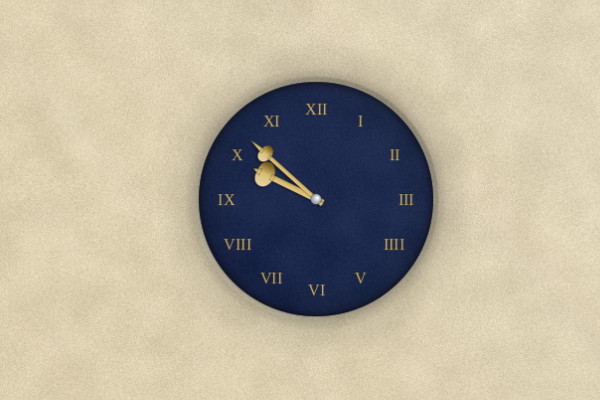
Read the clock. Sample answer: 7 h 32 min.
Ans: 9 h 52 min
